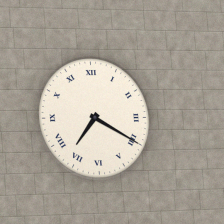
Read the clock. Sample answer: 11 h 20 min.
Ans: 7 h 20 min
